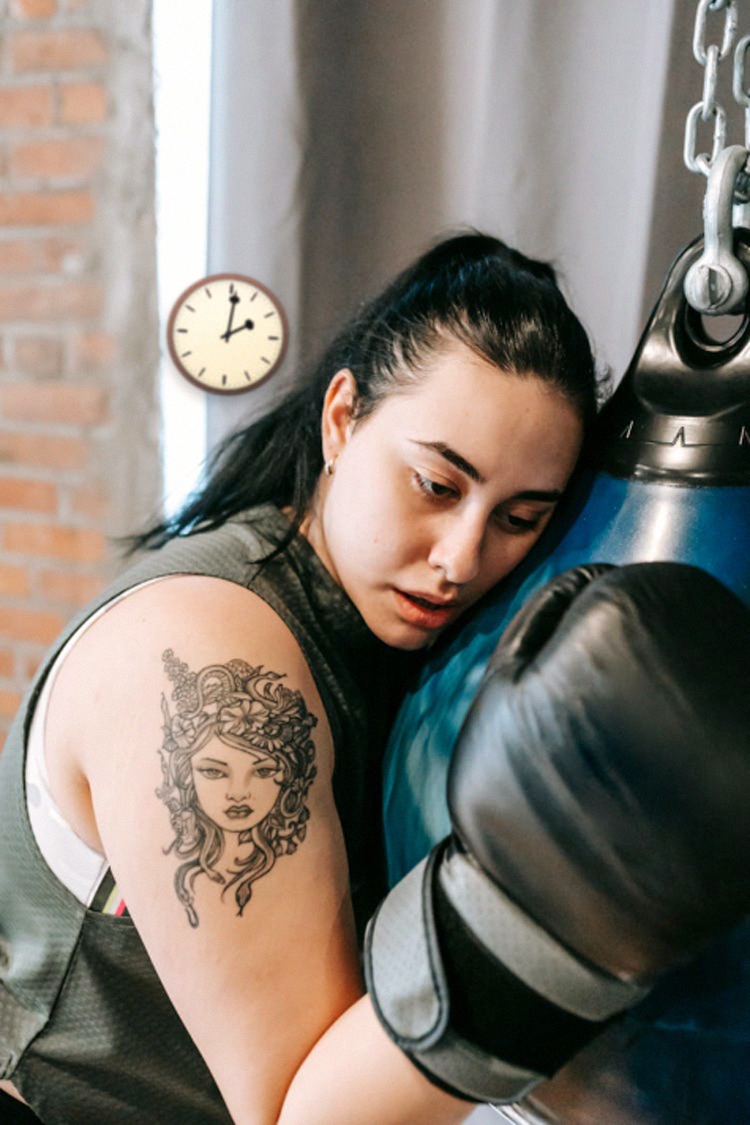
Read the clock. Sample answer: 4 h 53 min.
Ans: 2 h 01 min
